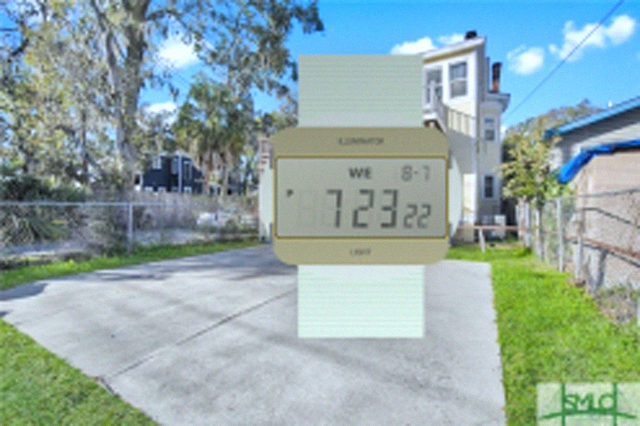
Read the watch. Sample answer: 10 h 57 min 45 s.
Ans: 7 h 23 min 22 s
